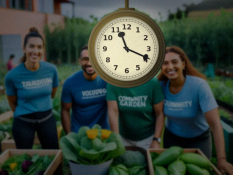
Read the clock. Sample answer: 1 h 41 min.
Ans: 11 h 19 min
